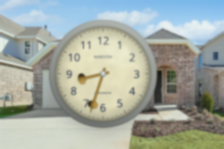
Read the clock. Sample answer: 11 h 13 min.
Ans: 8 h 33 min
